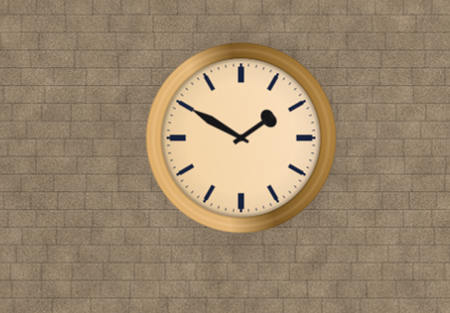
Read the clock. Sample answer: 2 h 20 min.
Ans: 1 h 50 min
